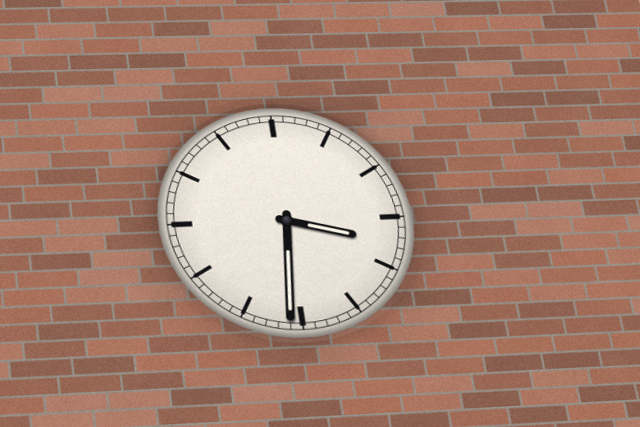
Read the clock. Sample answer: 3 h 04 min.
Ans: 3 h 31 min
